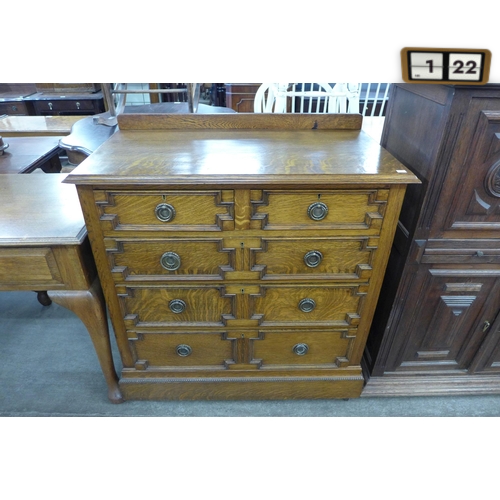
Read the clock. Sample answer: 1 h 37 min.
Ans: 1 h 22 min
